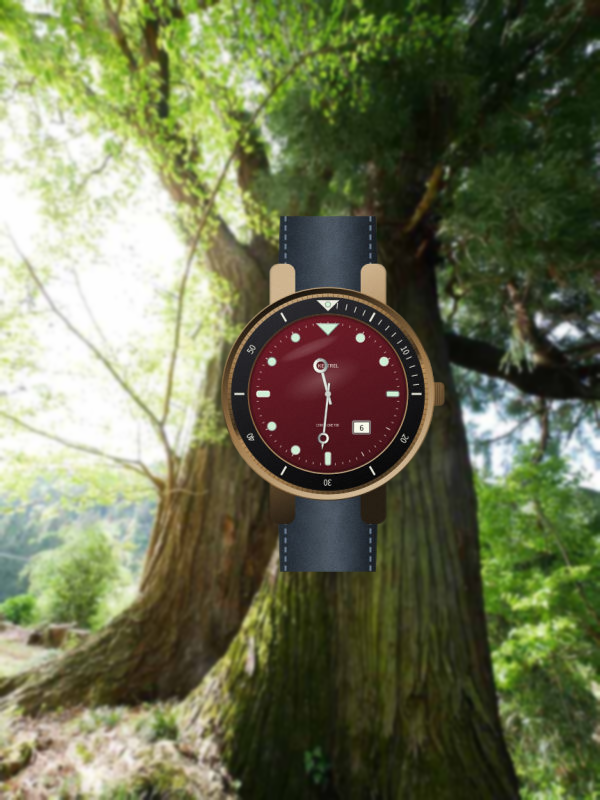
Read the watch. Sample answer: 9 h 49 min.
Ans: 11 h 31 min
